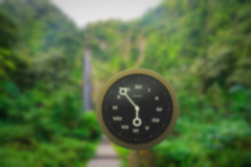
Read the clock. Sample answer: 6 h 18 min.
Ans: 5 h 53 min
